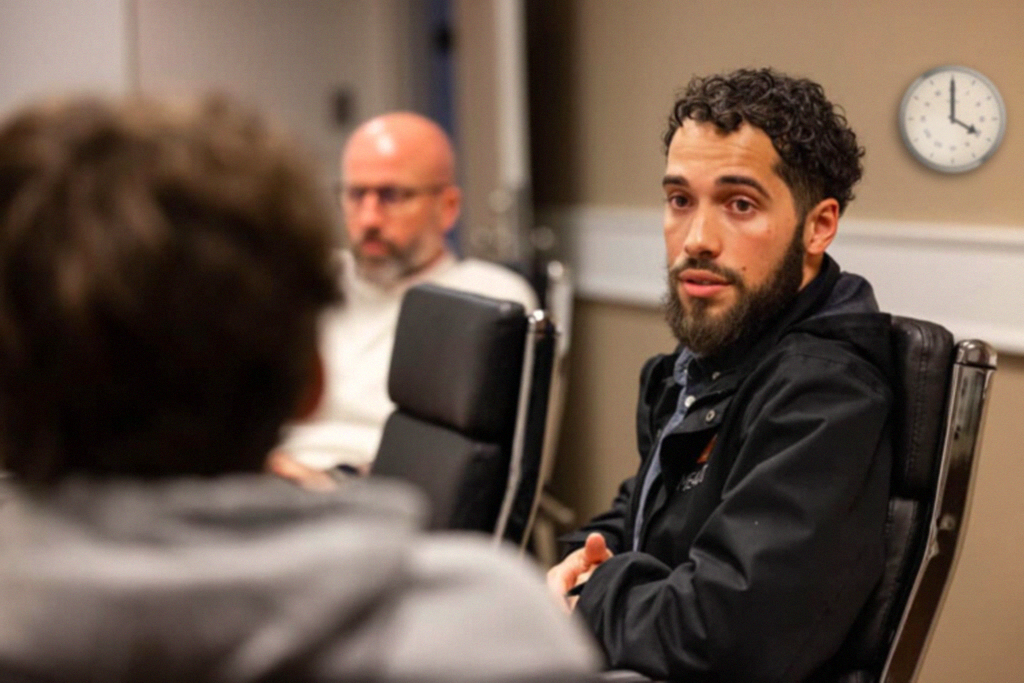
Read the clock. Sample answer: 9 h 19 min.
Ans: 4 h 00 min
